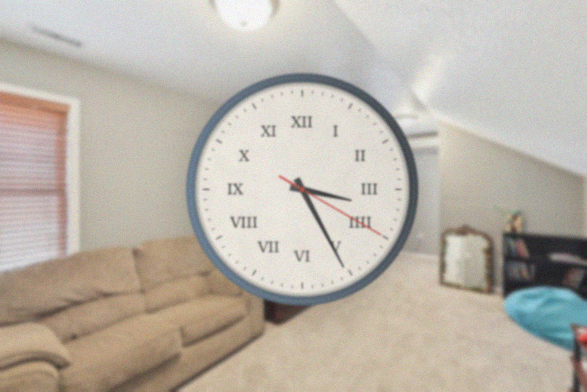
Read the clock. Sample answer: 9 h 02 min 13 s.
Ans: 3 h 25 min 20 s
